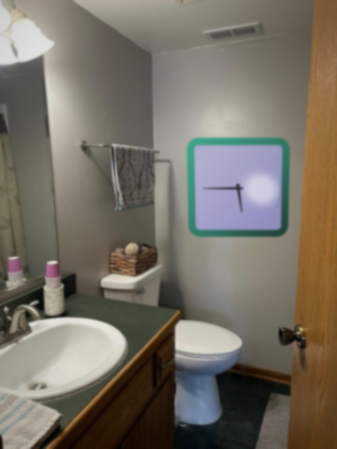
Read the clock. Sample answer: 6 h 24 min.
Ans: 5 h 45 min
